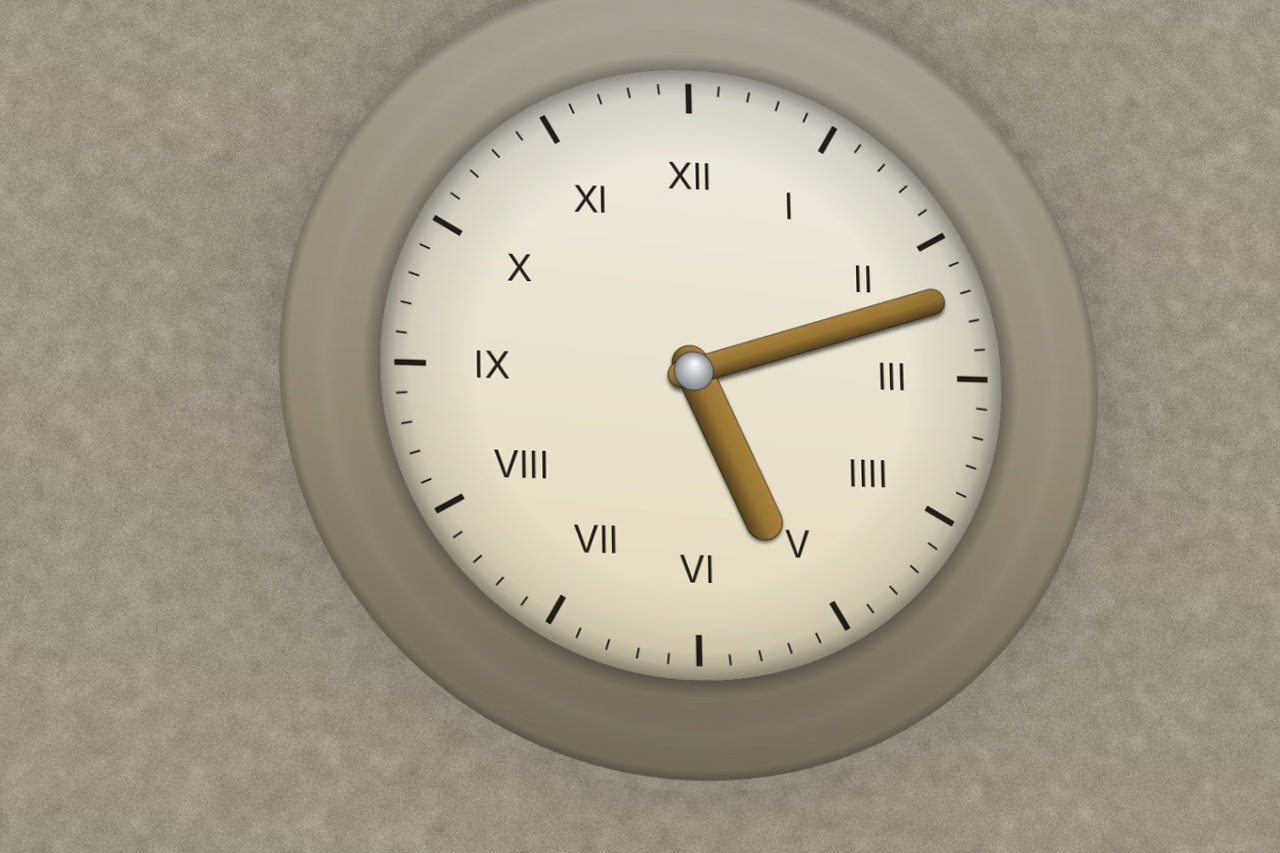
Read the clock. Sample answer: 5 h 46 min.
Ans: 5 h 12 min
